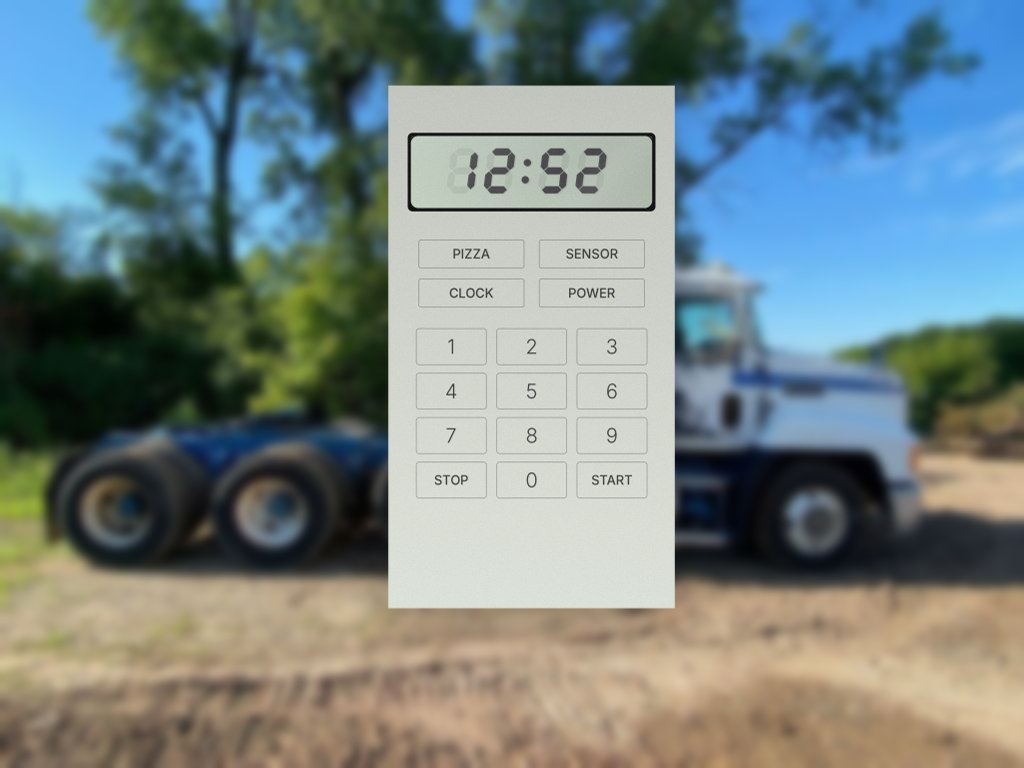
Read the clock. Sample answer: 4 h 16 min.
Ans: 12 h 52 min
